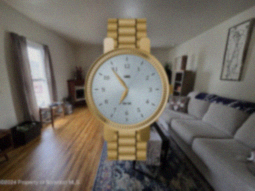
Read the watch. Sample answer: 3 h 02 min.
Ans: 6 h 54 min
